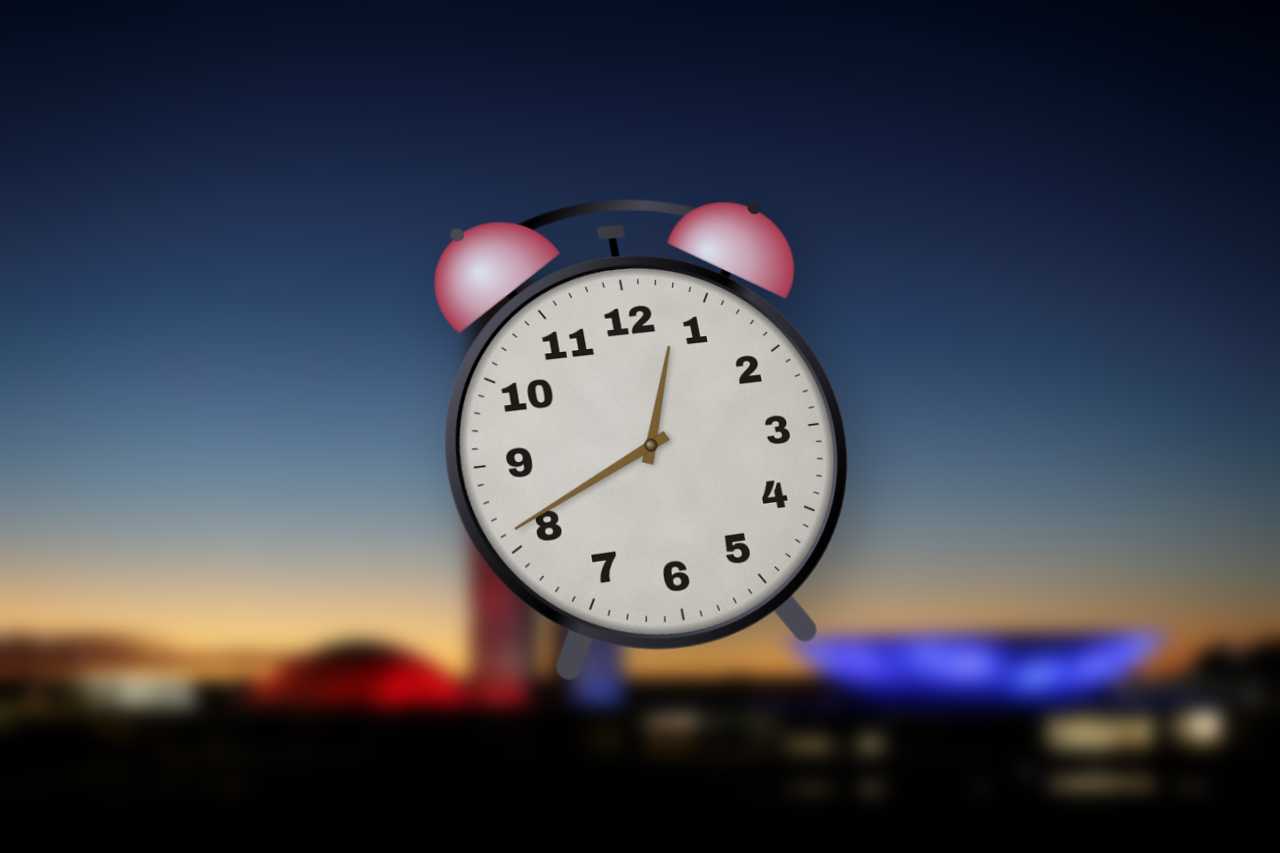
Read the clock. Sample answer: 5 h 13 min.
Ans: 12 h 41 min
